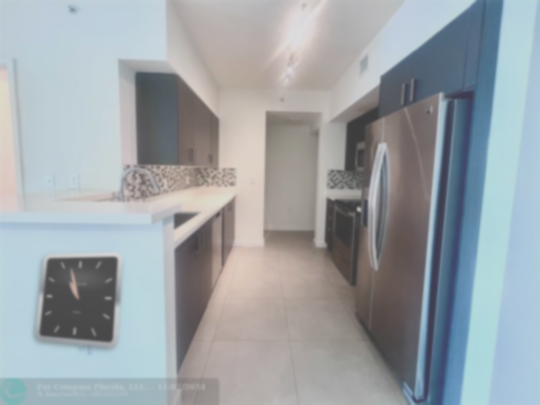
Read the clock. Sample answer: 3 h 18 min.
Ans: 10 h 57 min
